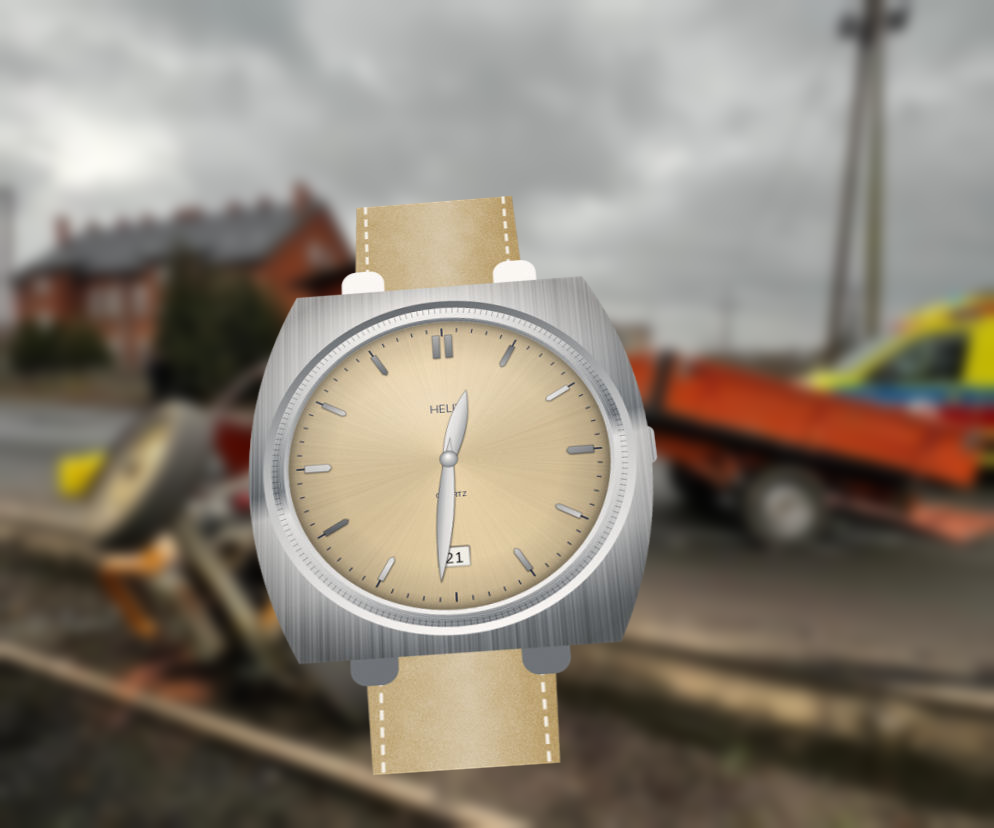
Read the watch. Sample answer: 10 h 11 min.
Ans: 12 h 31 min
